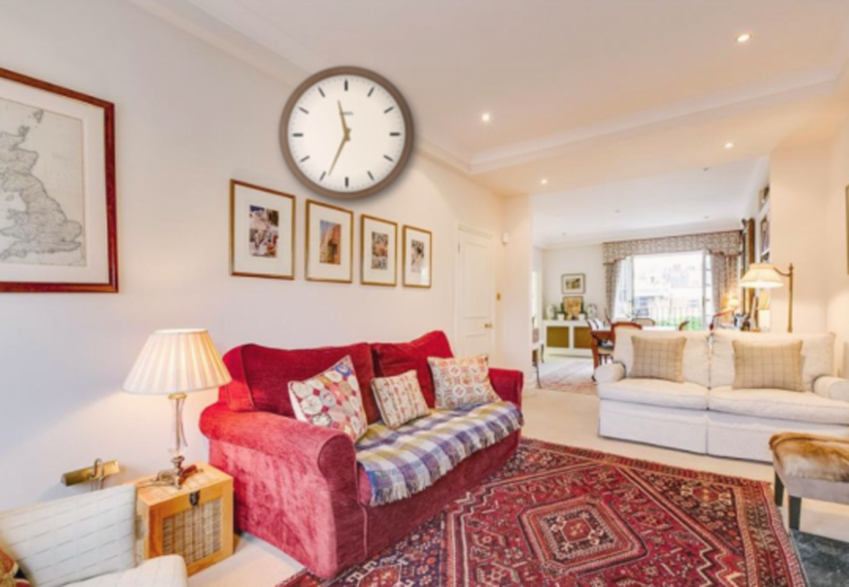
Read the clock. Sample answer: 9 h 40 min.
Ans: 11 h 34 min
